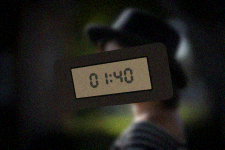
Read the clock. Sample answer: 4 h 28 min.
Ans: 1 h 40 min
